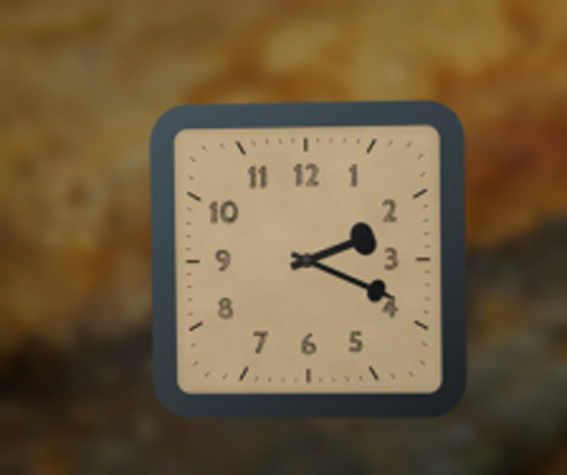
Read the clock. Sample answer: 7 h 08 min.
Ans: 2 h 19 min
